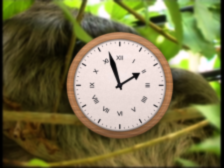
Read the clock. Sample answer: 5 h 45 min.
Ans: 1 h 57 min
